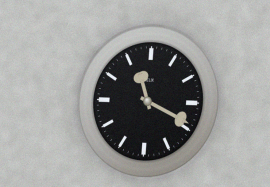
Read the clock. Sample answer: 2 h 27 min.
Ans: 11 h 19 min
